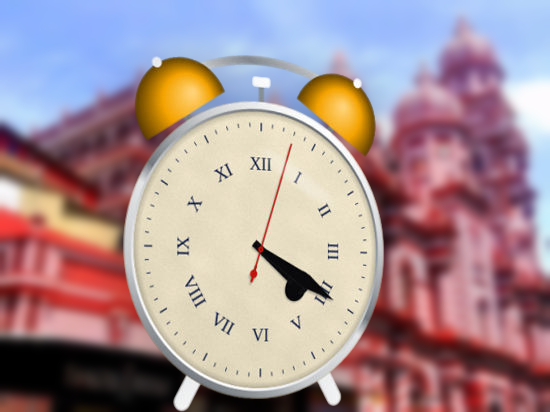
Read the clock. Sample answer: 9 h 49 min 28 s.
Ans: 4 h 20 min 03 s
